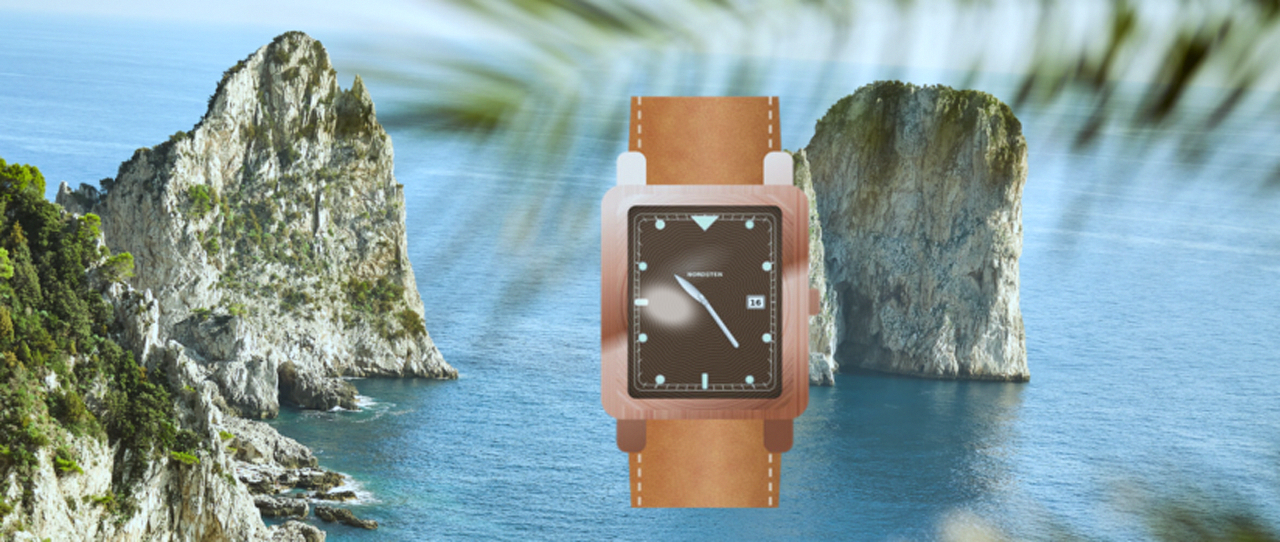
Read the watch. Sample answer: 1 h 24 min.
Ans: 10 h 24 min
